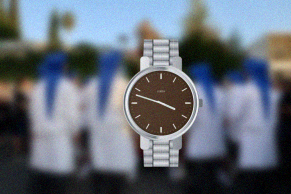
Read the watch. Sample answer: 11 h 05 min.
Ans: 3 h 48 min
